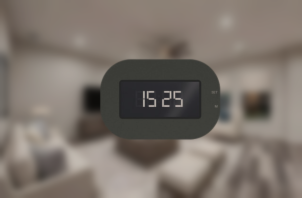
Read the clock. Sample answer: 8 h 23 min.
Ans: 15 h 25 min
